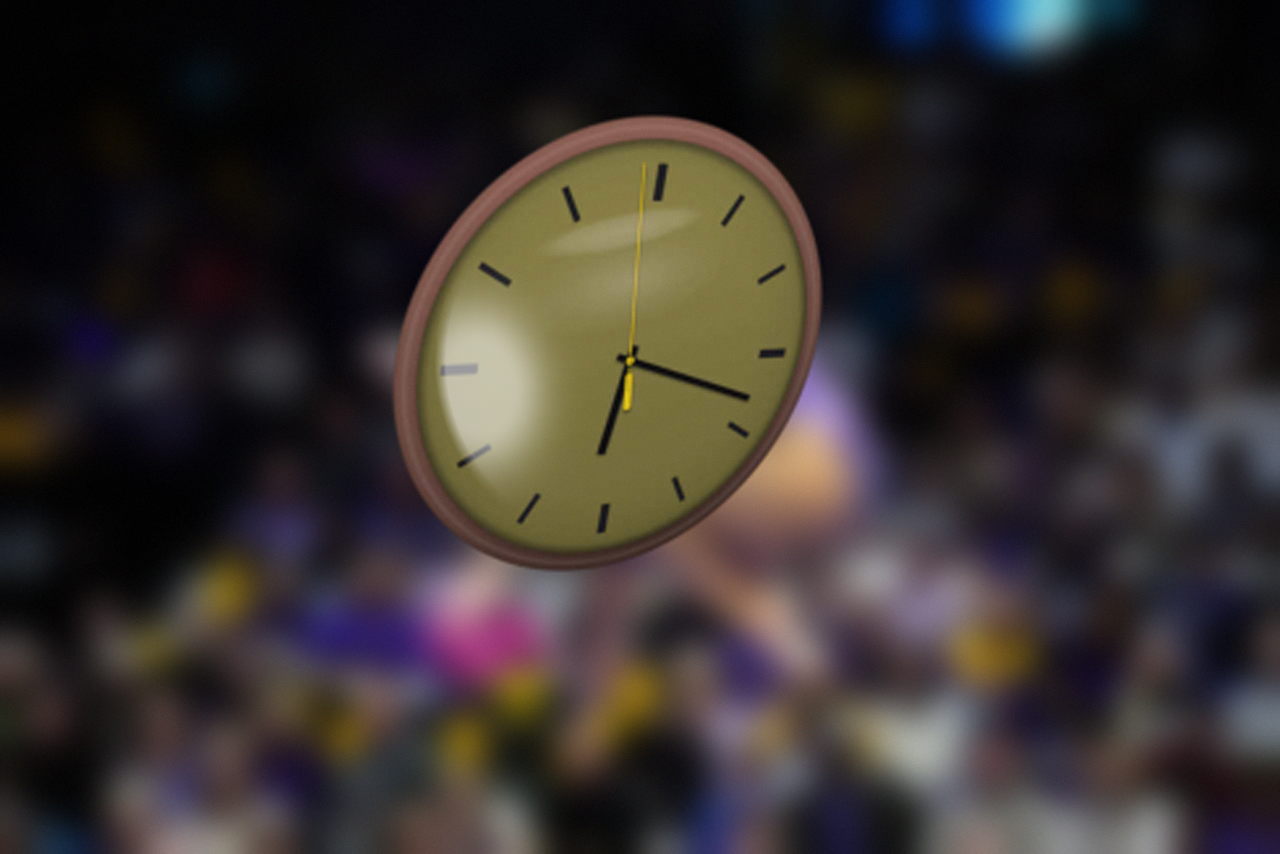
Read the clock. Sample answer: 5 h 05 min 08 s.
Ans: 6 h 17 min 59 s
